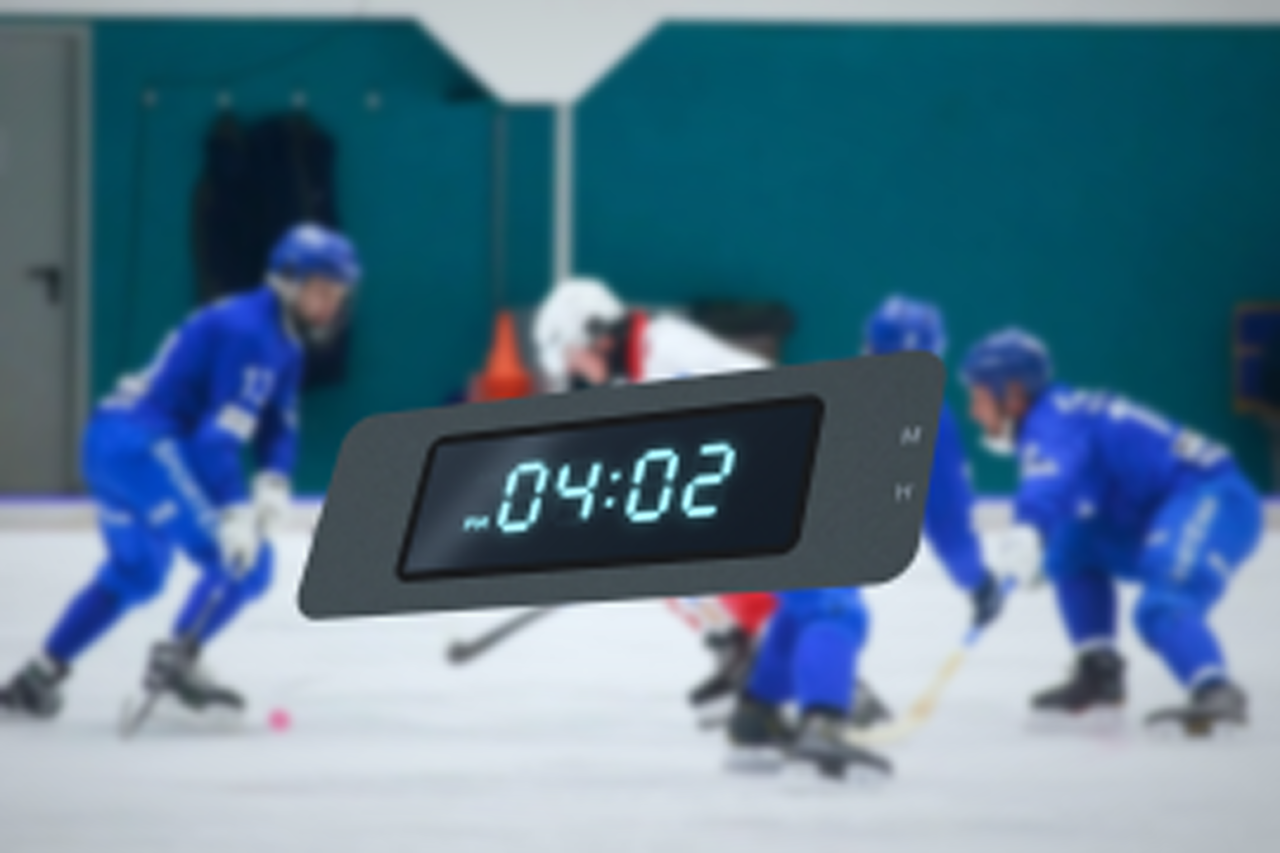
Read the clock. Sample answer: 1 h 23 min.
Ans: 4 h 02 min
